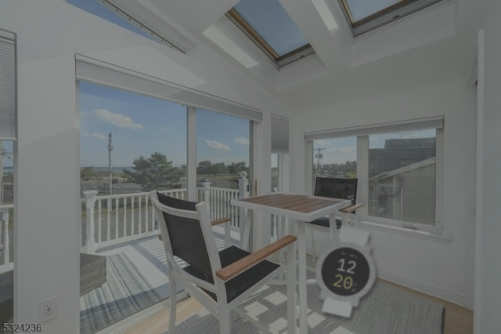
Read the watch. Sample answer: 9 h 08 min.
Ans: 12 h 20 min
